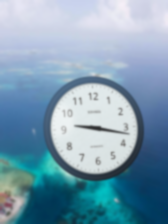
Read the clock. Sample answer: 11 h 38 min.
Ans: 9 h 17 min
